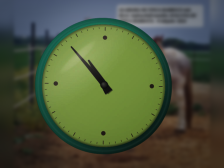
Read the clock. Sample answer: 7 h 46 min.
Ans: 10 h 53 min
